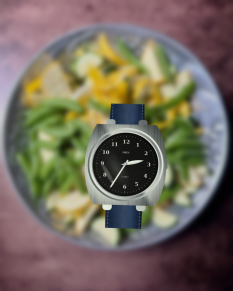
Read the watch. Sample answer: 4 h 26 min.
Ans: 2 h 35 min
